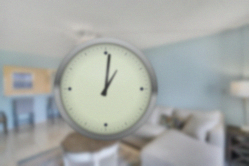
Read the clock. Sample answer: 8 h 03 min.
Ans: 1 h 01 min
